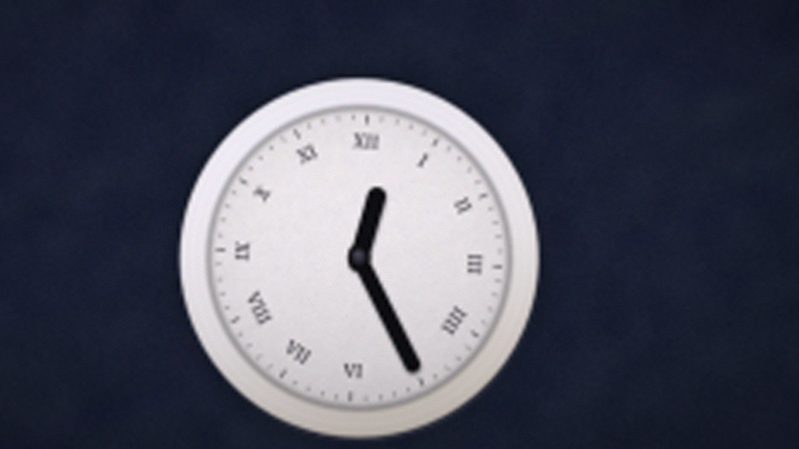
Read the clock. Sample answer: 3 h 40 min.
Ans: 12 h 25 min
